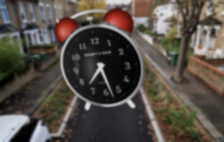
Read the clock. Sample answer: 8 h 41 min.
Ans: 7 h 28 min
